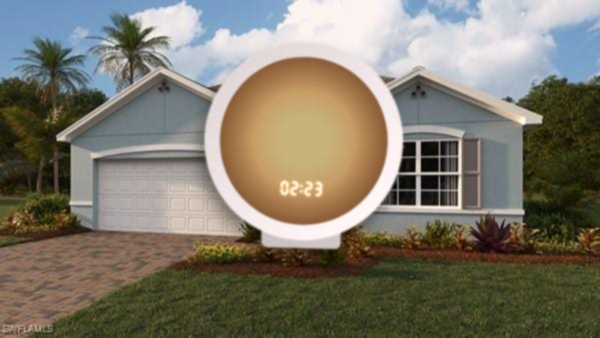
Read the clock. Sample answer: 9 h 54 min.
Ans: 2 h 23 min
